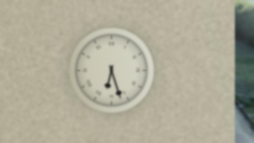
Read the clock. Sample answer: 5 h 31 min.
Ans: 6 h 27 min
